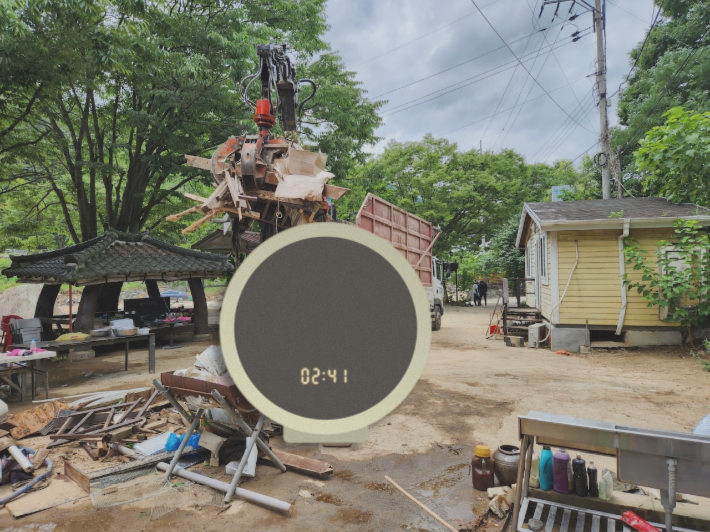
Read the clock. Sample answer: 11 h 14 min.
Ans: 2 h 41 min
